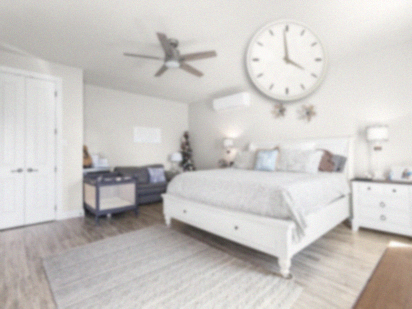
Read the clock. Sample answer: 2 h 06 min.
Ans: 3 h 59 min
